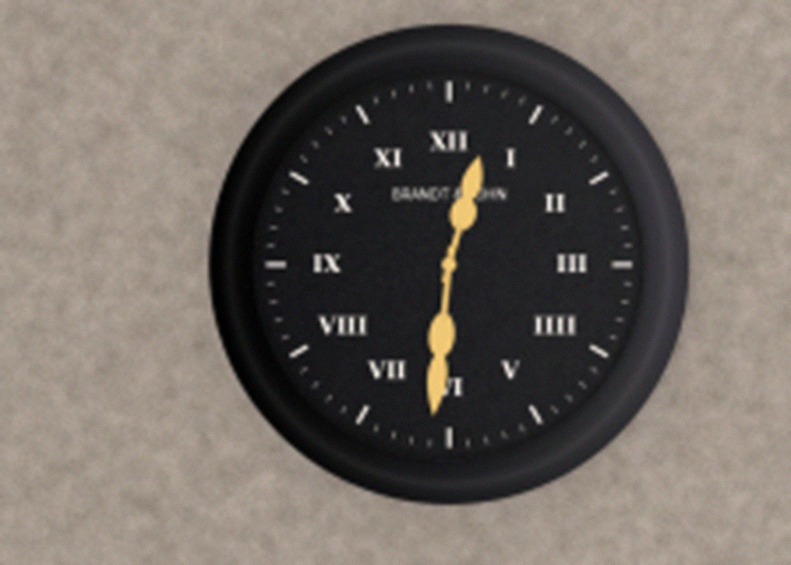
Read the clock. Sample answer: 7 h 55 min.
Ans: 12 h 31 min
